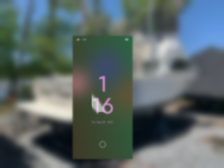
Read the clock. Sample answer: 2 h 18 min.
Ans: 1 h 16 min
